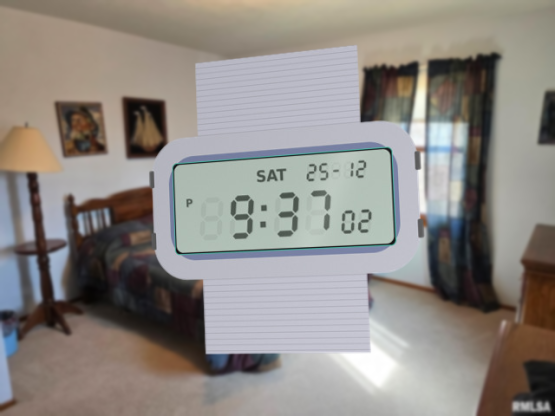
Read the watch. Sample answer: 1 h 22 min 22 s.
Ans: 9 h 37 min 02 s
